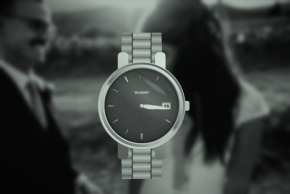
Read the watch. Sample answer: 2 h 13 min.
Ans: 3 h 16 min
